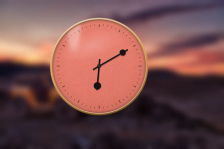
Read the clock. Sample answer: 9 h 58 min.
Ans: 6 h 10 min
